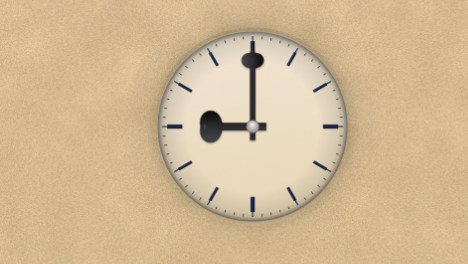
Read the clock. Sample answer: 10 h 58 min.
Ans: 9 h 00 min
